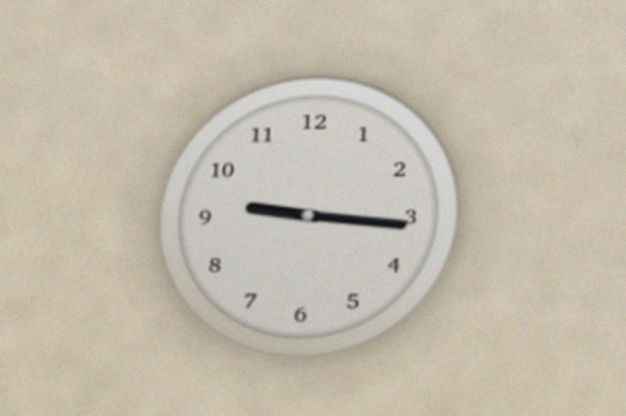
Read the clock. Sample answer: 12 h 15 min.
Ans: 9 h 16 min
